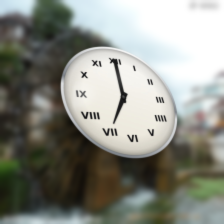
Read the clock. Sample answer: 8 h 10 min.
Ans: 7 h 00 min
